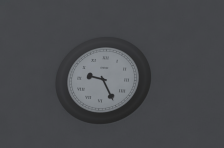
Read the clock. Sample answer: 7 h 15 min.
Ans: 9 h 25 min
